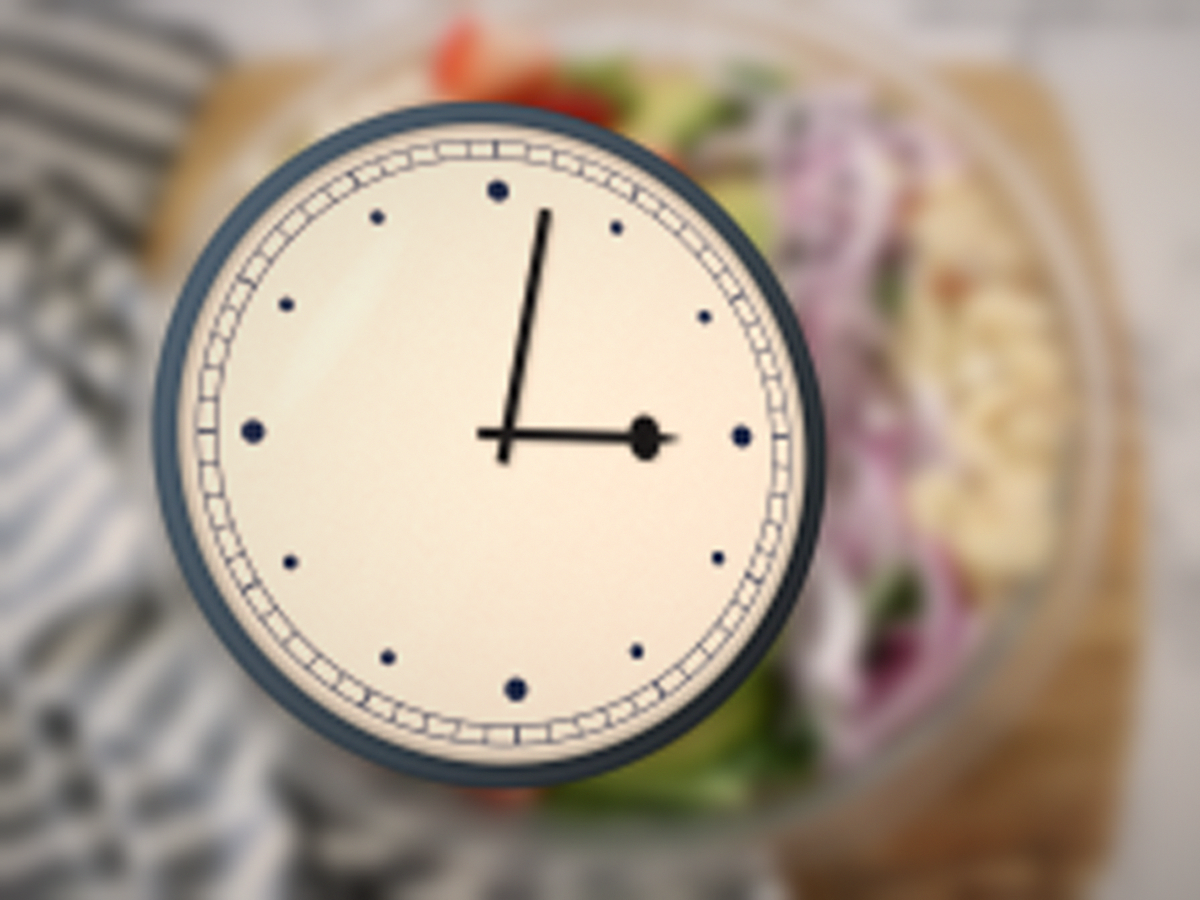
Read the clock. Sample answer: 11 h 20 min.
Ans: 3 h 02 min
